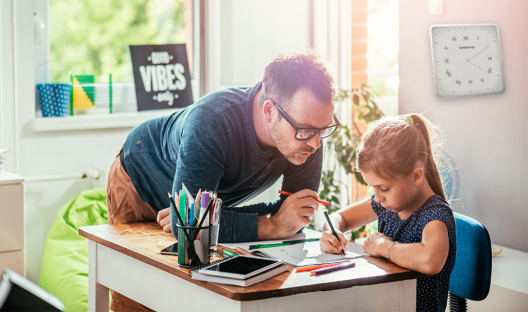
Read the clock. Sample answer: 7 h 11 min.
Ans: 4 h 10 min
